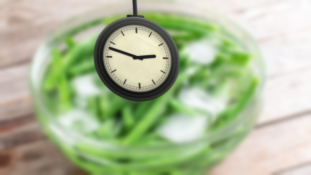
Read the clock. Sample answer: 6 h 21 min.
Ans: 2 h 48 min
